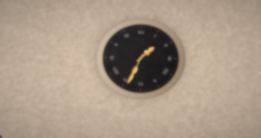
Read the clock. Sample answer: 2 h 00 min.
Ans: 1 h 34 min
